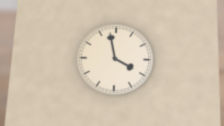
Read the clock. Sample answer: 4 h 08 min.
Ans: 3 h 58 min
